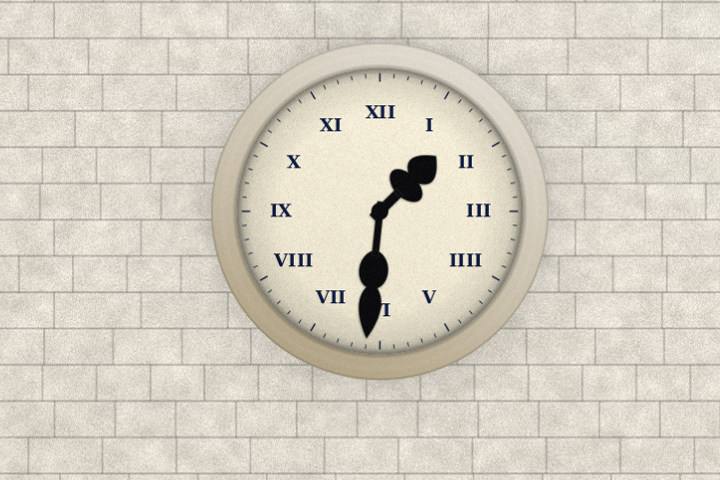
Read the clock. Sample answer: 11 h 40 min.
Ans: 1 h 31 min
